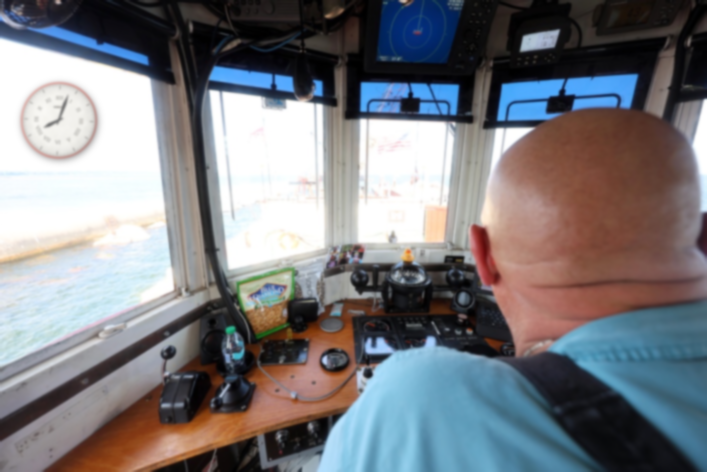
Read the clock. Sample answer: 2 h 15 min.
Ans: 8 h 03 min
